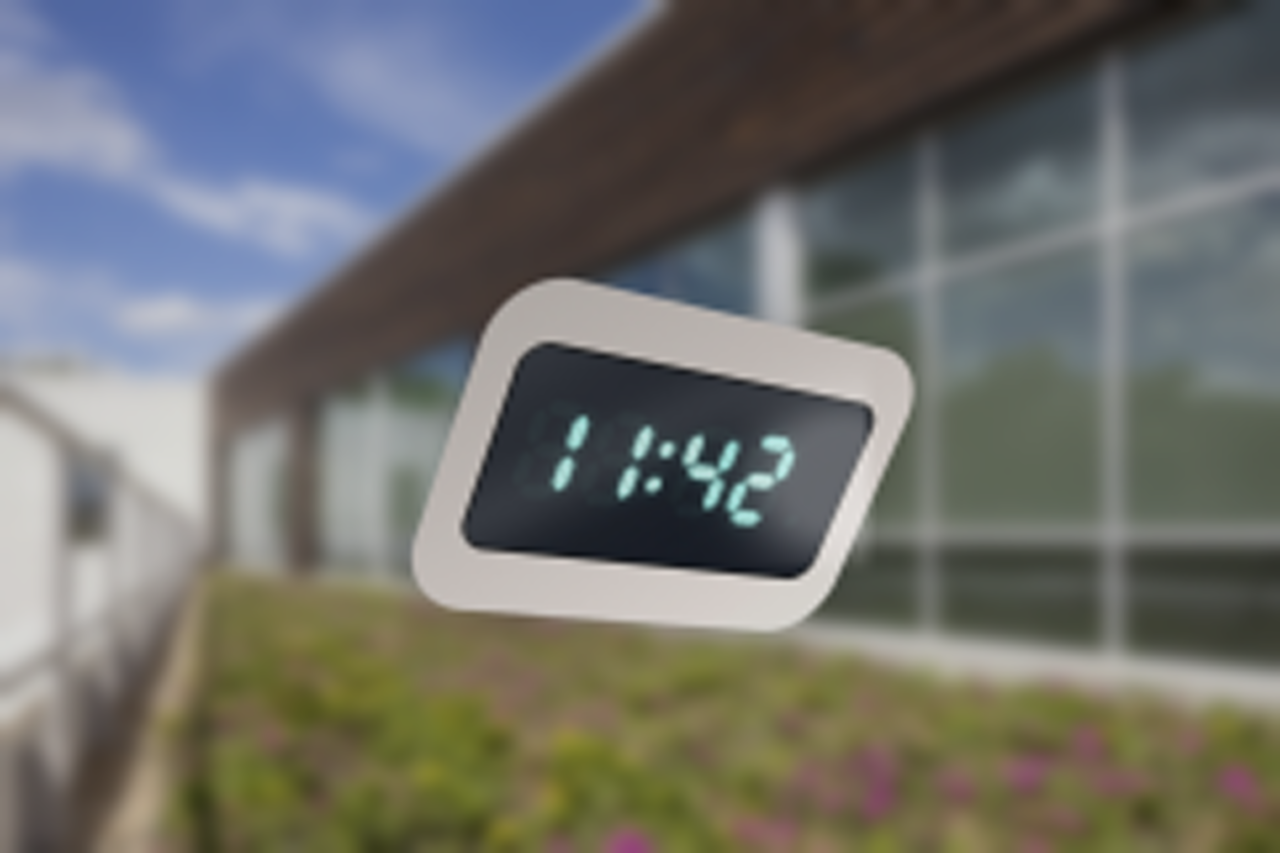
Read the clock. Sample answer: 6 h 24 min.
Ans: 11 h 42 min
